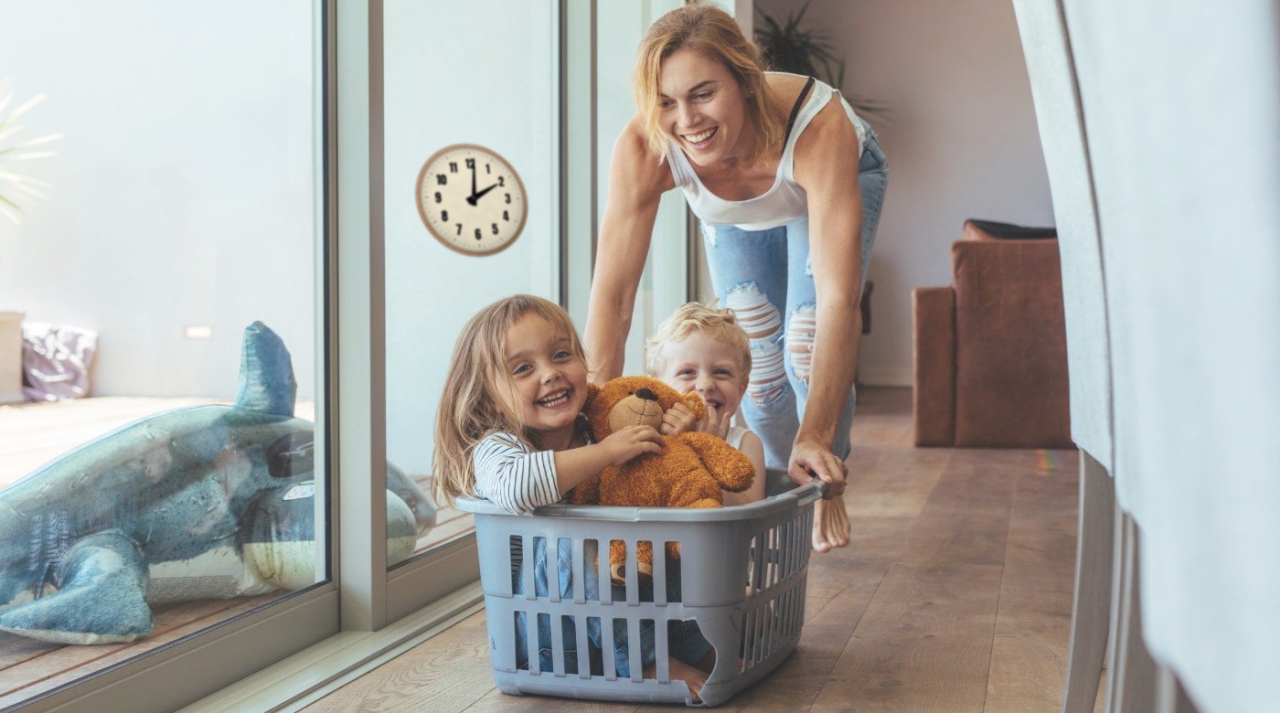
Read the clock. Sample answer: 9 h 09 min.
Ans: 2 h 01 min
